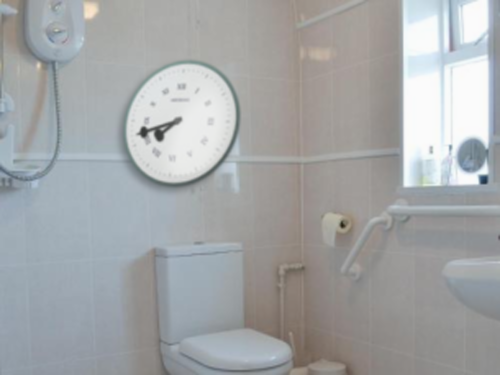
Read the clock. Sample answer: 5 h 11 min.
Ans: 7 h 42 min
